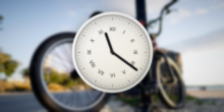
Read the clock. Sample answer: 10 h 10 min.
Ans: 11 h 21 min
